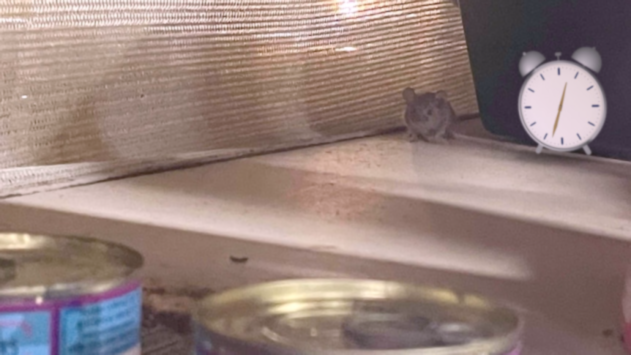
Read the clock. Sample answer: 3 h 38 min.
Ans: 12 h 33 min
